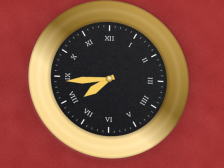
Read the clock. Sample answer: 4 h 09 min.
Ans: 7 h 44 min
